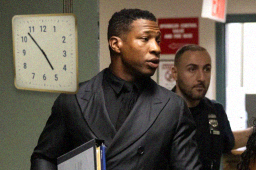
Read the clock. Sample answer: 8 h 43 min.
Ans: 4 h 53 min
